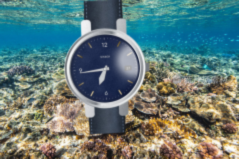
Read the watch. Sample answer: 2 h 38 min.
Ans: 6 h 44 min
